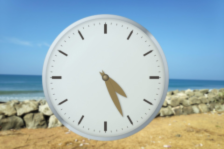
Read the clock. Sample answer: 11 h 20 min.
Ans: 4 h 26 min
